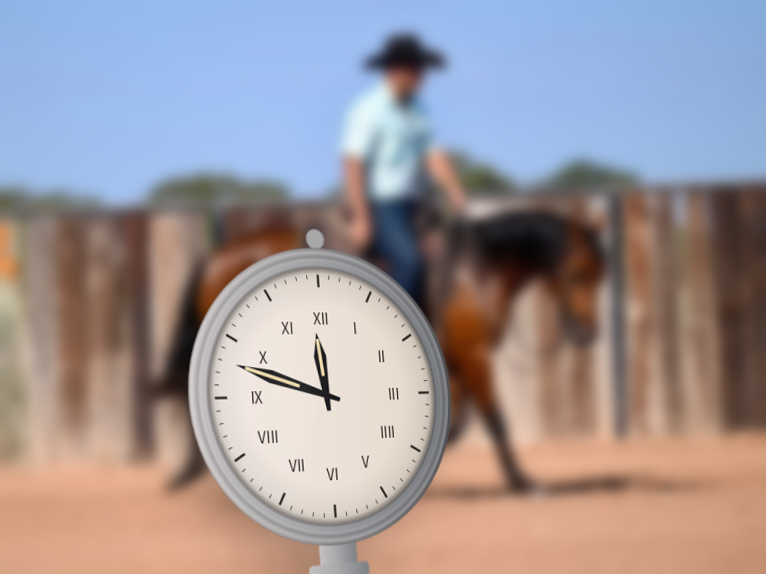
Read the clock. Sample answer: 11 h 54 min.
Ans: 11 h 48 min
